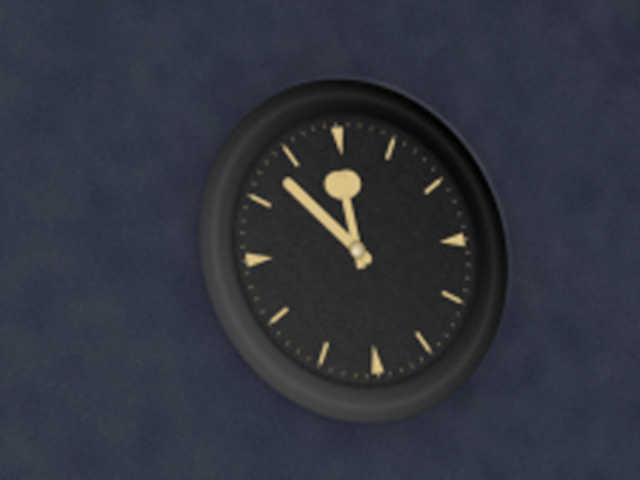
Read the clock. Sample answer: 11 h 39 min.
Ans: 11 h 53 min
